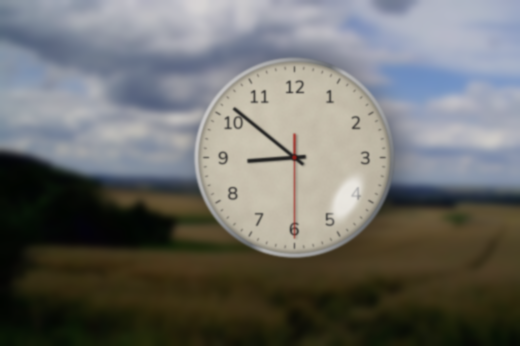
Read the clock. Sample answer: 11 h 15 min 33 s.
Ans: 8 h 51 min 30 s
